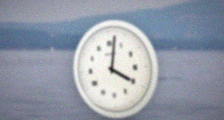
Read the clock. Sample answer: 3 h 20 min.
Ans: 4 h 02 min
